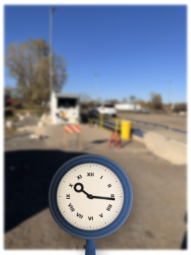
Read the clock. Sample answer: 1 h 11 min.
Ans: 10 h 16 min
